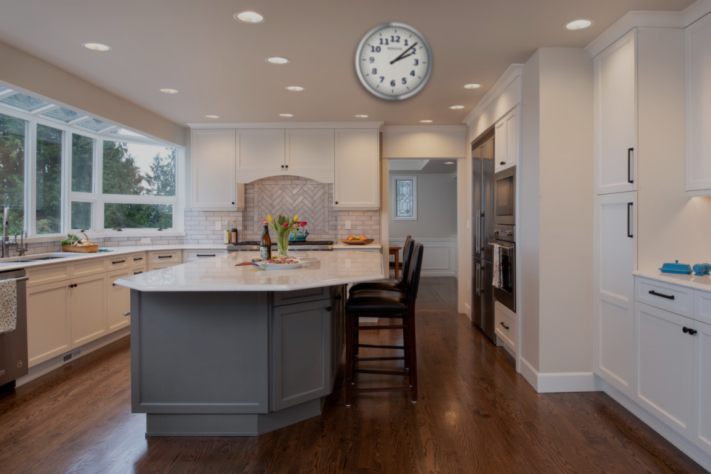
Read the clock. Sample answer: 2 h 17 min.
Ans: 2 h 08 min
